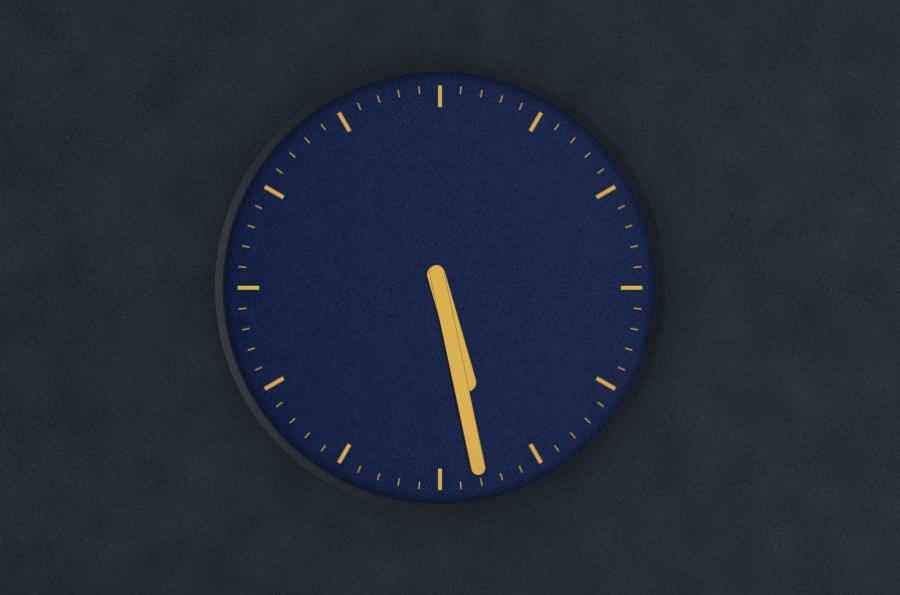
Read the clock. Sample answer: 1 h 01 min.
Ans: 5 h 28 min
